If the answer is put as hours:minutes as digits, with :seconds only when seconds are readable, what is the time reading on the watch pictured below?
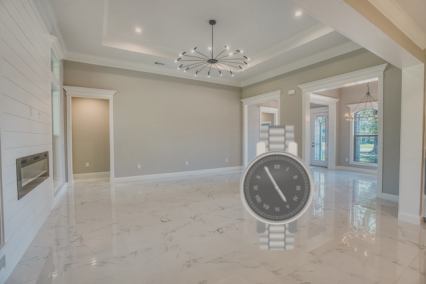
4:55
